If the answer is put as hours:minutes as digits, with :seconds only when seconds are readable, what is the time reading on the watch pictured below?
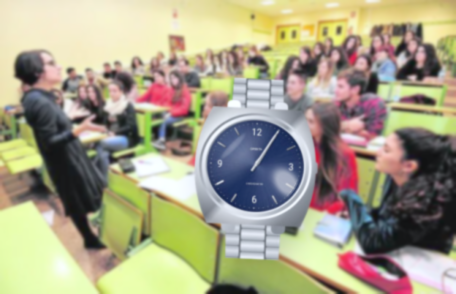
1:05
